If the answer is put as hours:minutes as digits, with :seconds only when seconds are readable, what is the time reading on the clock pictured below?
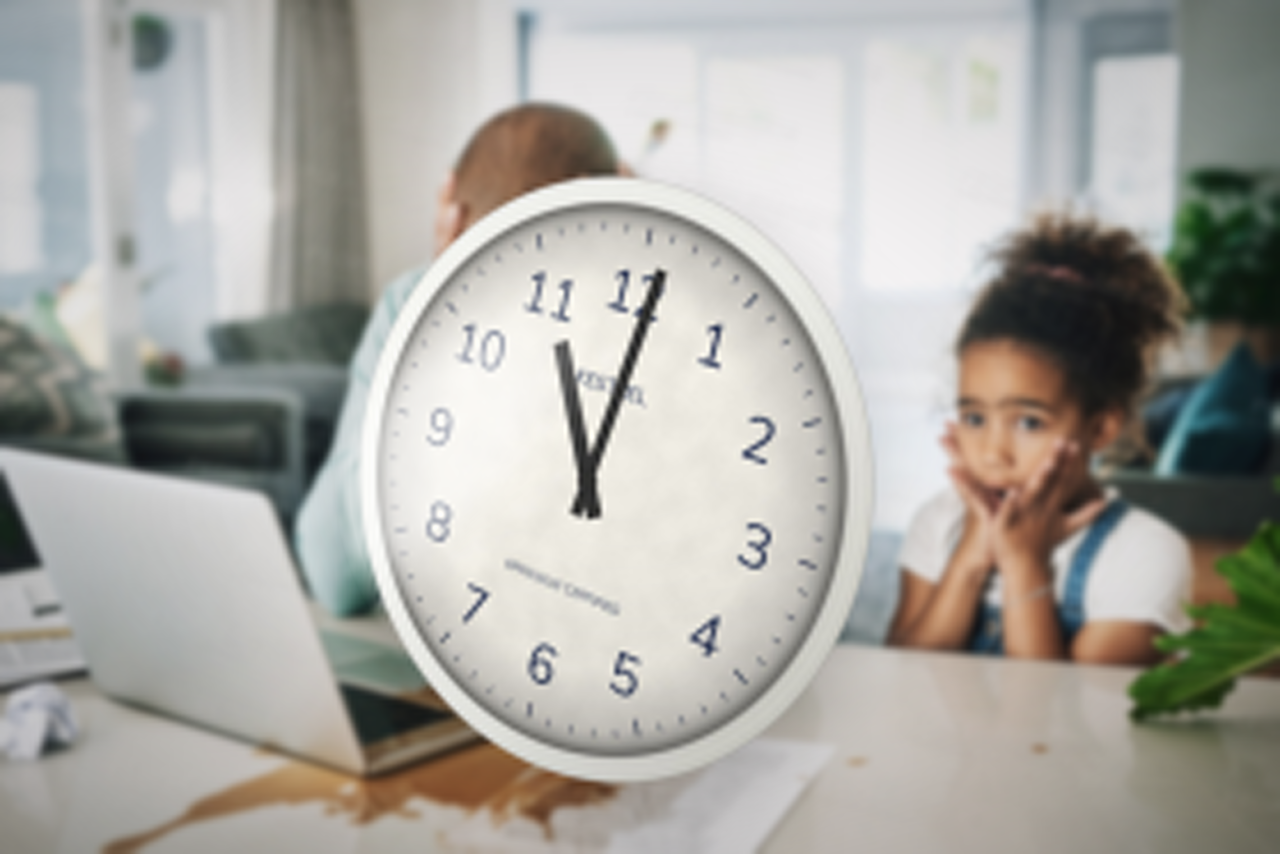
11:01
